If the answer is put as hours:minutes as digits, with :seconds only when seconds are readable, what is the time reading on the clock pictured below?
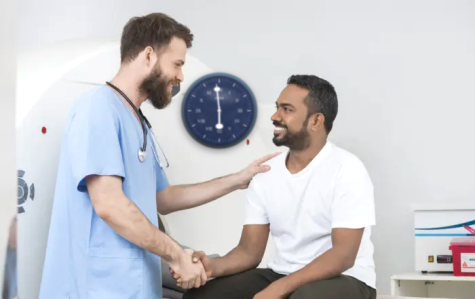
5:59
